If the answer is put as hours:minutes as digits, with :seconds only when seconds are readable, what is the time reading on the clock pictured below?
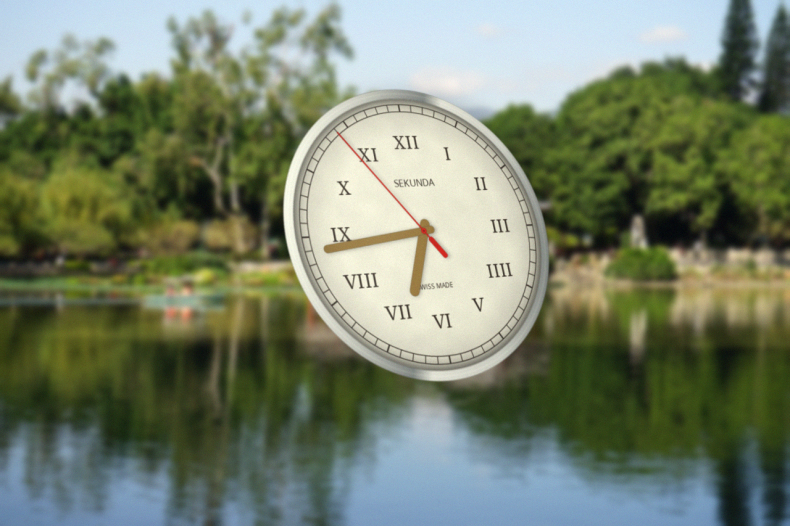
6:43:54
